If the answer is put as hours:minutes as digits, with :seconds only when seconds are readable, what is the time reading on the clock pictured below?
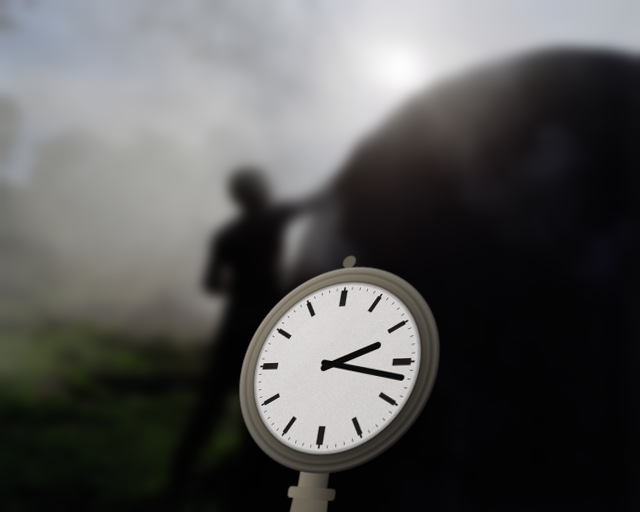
2:17
